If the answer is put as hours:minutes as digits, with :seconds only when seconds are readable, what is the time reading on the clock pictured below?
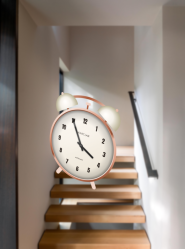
3:55
